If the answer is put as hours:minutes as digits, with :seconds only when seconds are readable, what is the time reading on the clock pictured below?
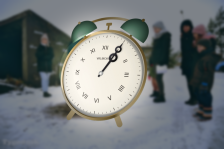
1:05
